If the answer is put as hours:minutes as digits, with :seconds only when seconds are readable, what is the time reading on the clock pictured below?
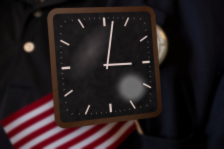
3:02
